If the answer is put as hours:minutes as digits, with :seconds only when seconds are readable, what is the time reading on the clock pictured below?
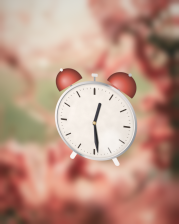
12:29
